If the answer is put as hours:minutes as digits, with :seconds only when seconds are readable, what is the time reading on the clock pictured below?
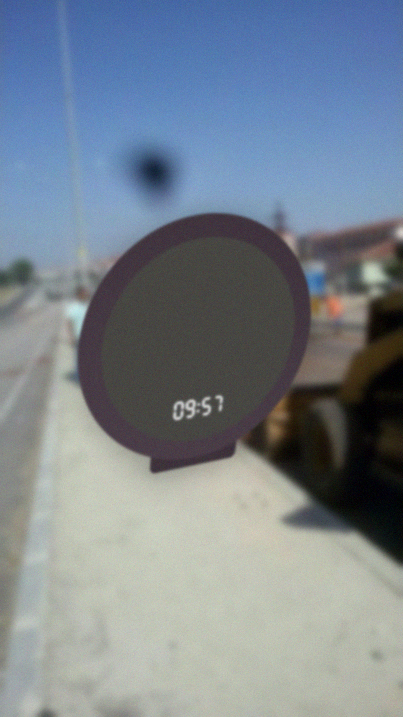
9:57
